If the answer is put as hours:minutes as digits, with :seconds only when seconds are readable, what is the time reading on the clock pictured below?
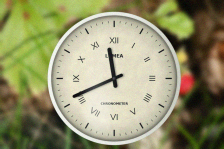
11:41
